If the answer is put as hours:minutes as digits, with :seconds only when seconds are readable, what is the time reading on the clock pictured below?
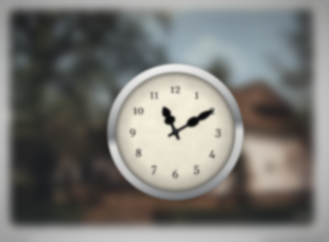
11:10
